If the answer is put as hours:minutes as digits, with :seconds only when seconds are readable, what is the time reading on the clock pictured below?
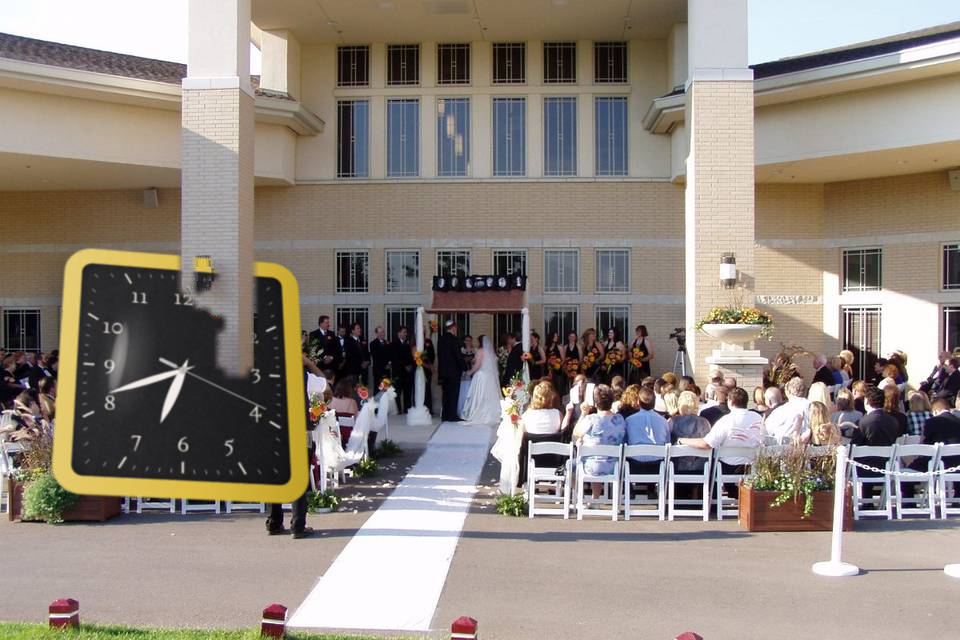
6:41:19
